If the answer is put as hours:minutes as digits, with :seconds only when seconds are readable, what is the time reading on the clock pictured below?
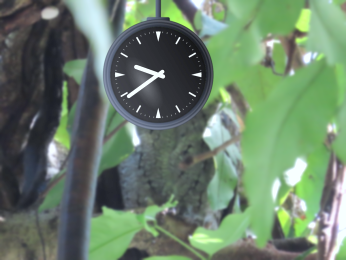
9:39
